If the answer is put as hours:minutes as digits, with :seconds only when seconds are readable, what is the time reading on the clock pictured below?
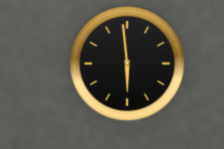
5:59
